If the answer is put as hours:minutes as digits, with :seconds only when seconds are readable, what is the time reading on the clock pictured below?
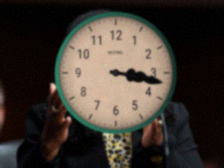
3:17
